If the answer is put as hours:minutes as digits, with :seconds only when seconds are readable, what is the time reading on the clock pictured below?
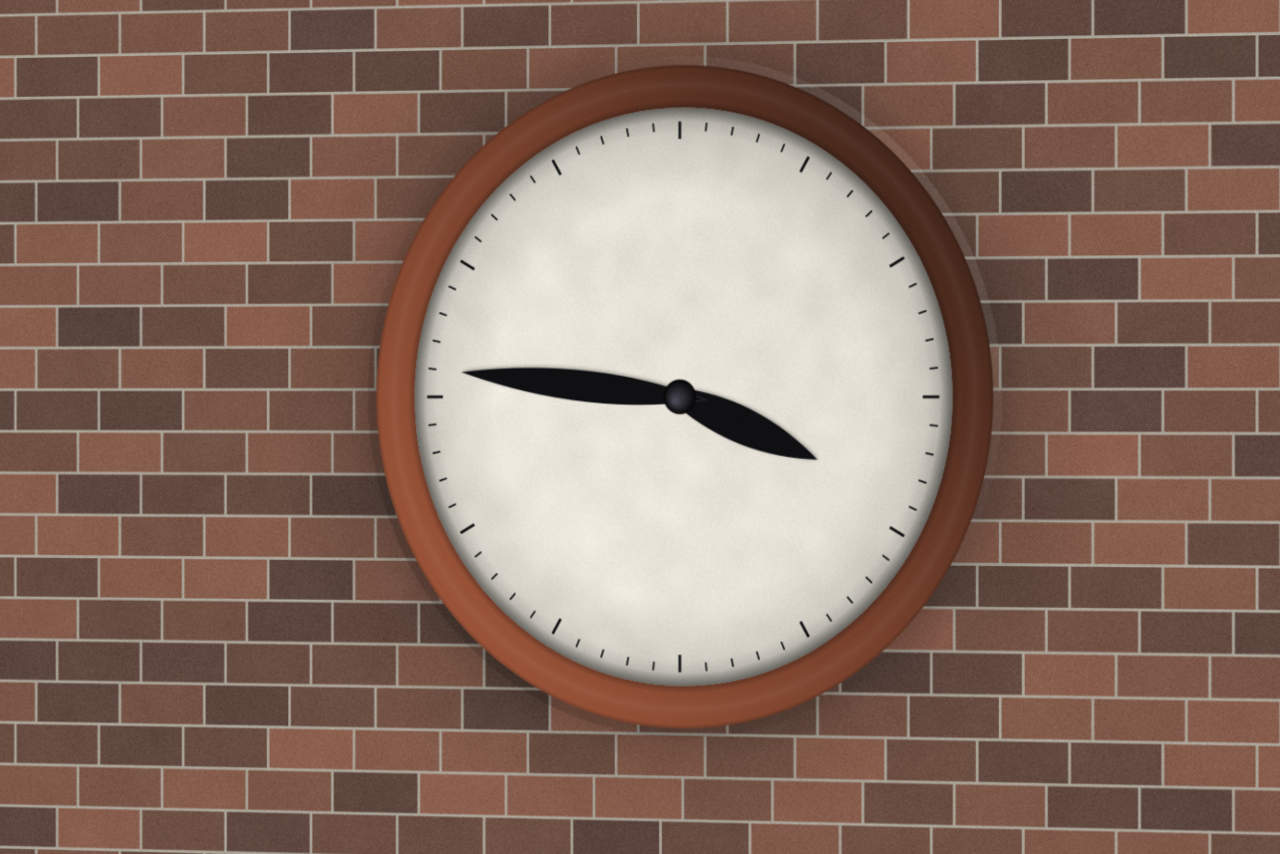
3:46
